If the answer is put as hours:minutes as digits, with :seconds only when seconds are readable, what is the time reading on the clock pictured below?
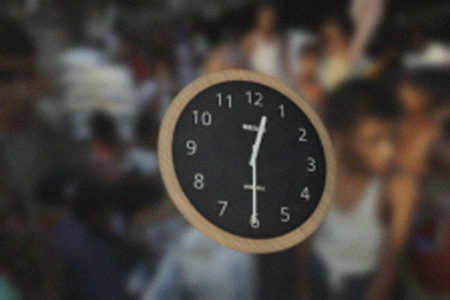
12:30
